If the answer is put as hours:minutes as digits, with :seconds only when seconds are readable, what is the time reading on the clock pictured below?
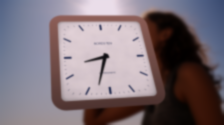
8:33
